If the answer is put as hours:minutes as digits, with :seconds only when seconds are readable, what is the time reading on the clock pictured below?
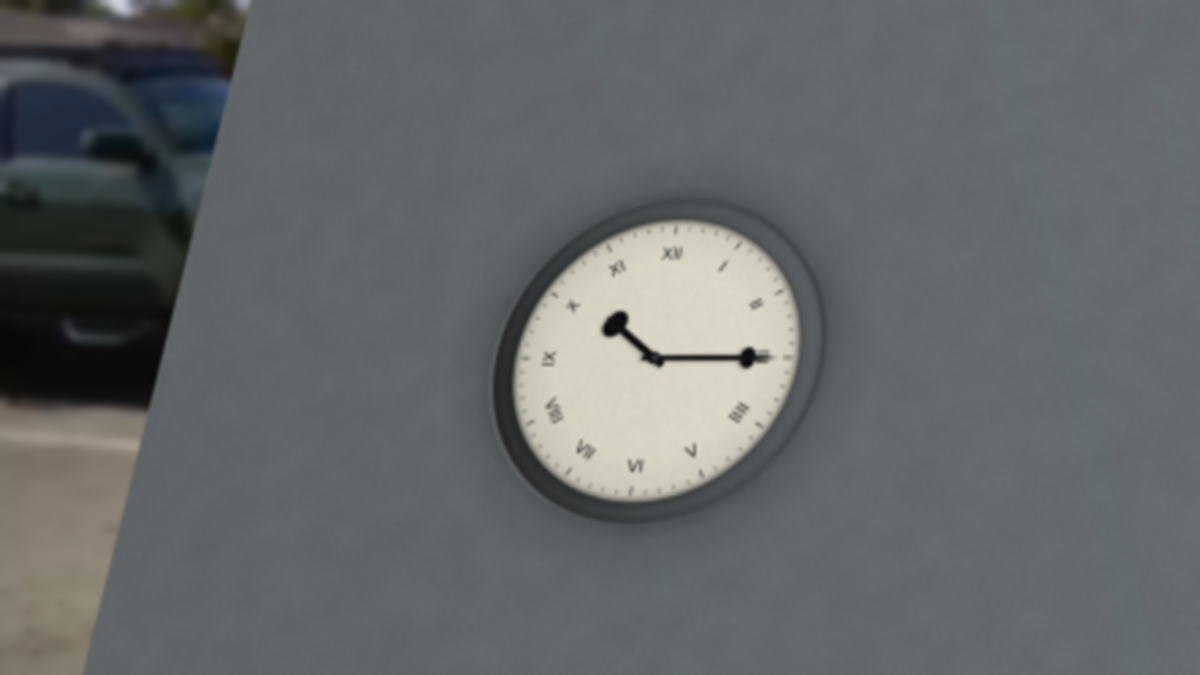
10:15
